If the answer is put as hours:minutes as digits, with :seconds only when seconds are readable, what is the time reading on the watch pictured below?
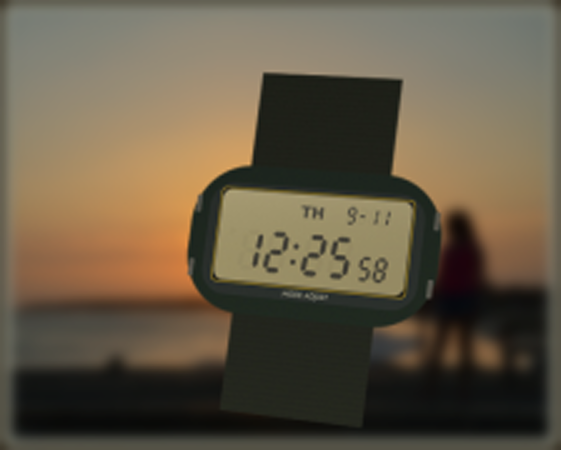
12:25:58
